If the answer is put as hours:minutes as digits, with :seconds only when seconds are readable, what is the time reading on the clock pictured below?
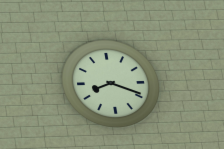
8:19
